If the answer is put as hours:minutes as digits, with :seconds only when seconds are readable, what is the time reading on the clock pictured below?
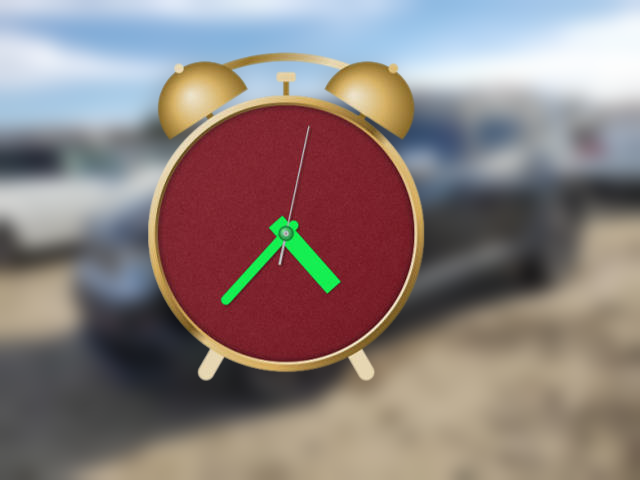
4:37:02
